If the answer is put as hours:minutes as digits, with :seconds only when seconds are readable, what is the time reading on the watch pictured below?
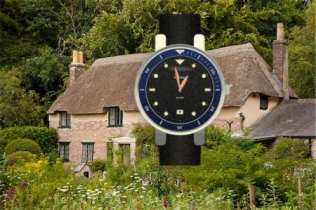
12:58
